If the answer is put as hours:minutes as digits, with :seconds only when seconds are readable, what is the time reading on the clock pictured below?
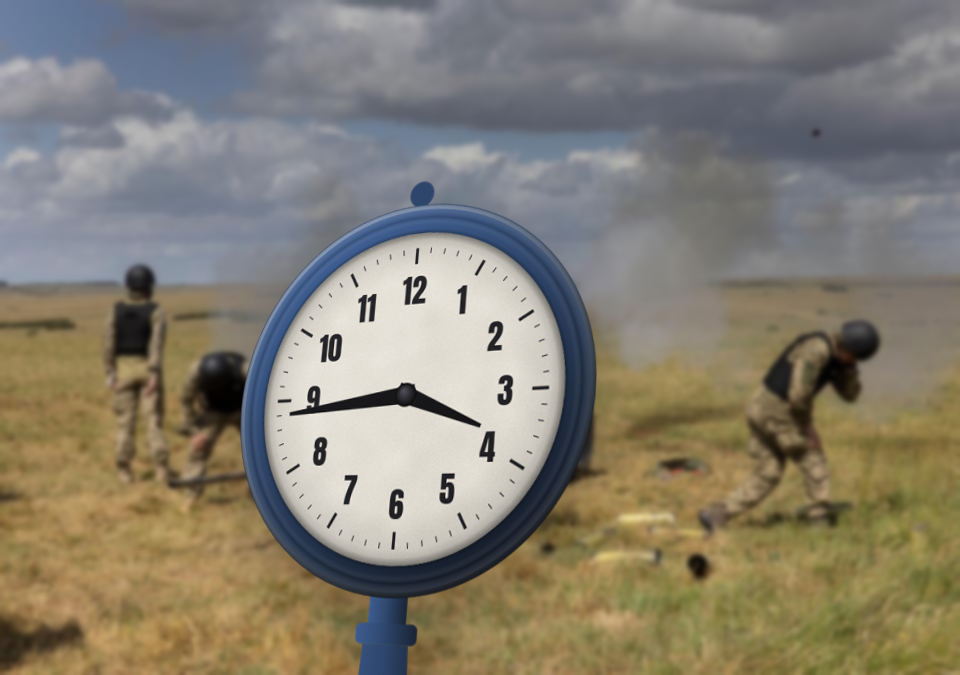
3:44
